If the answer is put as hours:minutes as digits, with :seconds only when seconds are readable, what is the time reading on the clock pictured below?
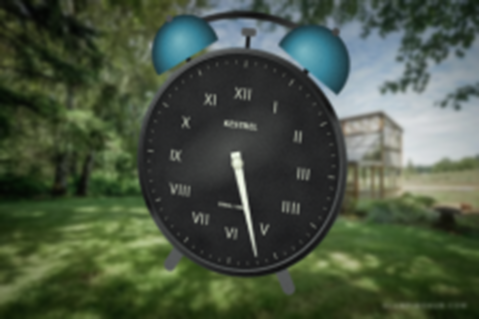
5:27
